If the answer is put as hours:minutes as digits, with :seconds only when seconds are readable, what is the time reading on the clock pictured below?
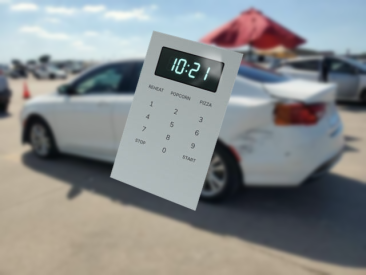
10:21
